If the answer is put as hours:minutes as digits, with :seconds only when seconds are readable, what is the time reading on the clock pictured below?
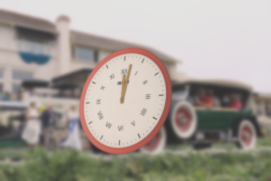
12:02
